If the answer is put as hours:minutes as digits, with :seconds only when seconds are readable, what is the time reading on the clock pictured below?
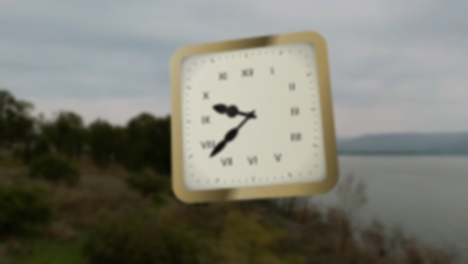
9:38
